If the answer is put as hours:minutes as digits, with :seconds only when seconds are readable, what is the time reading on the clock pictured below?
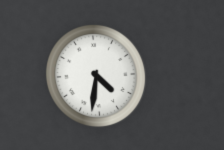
4:32
